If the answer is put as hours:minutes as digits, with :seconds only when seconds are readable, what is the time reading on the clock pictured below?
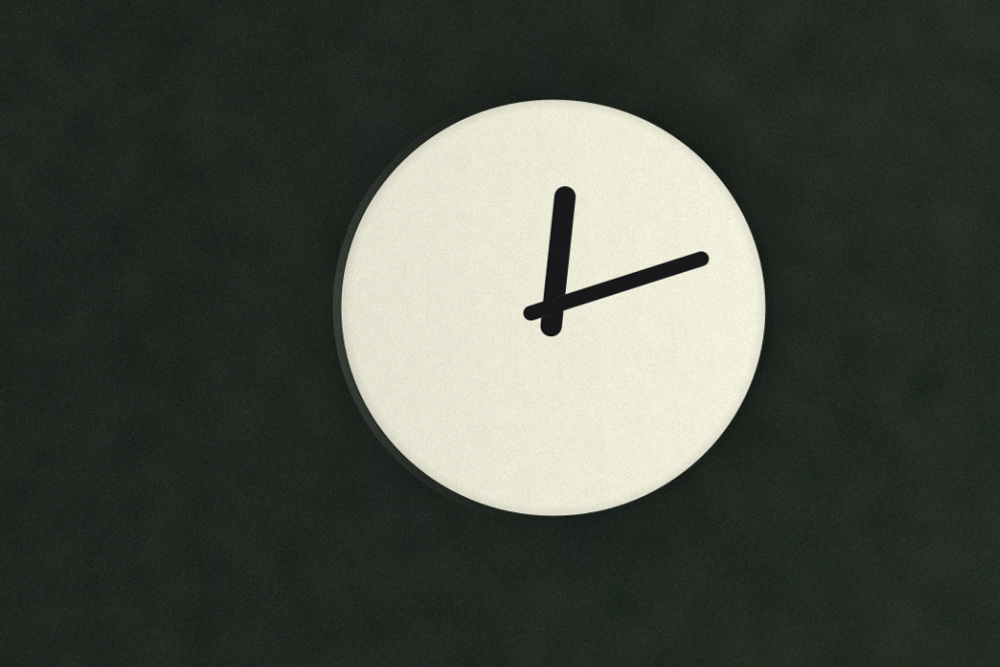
12:12
